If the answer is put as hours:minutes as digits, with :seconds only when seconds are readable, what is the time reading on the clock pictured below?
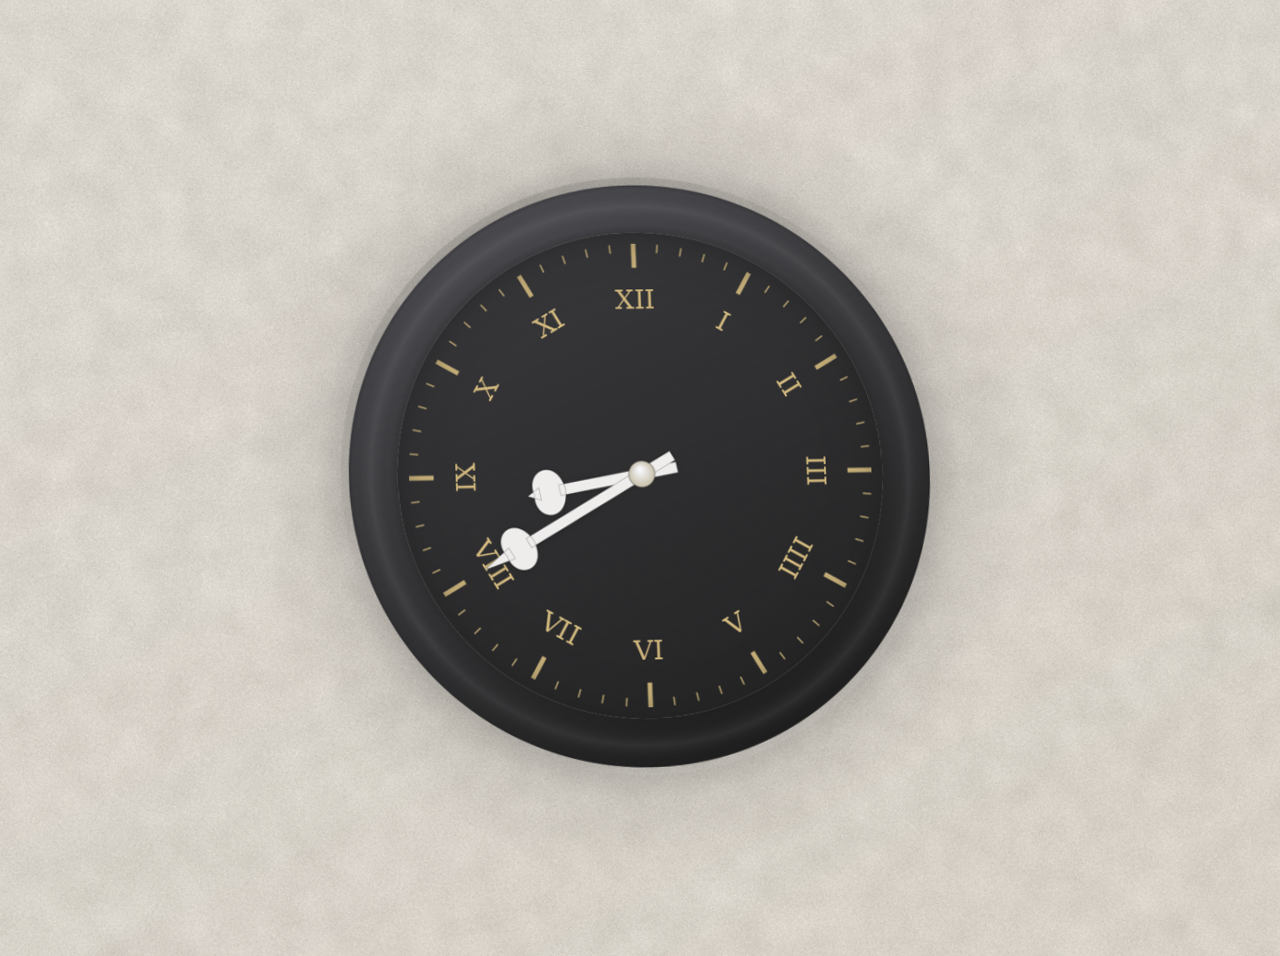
8:40
